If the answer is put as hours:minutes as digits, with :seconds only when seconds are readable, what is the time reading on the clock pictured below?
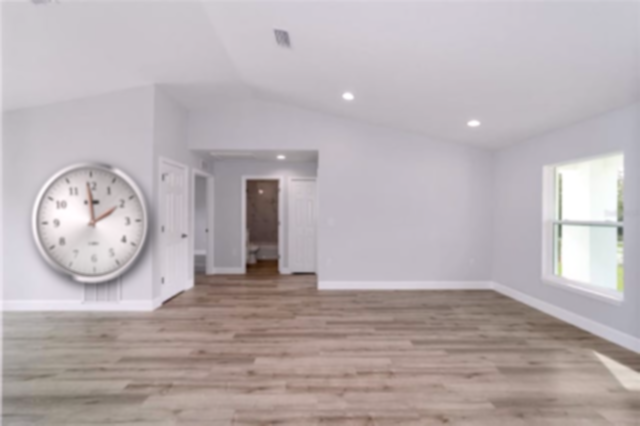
1:59
